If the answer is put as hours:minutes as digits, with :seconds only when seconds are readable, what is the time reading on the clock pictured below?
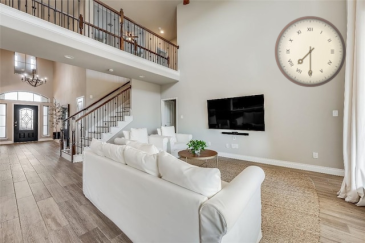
7:30
